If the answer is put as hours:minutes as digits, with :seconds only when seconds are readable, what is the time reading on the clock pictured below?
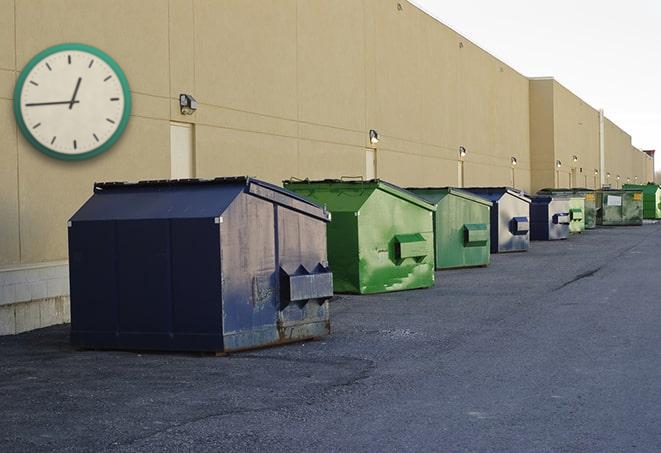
12:45
